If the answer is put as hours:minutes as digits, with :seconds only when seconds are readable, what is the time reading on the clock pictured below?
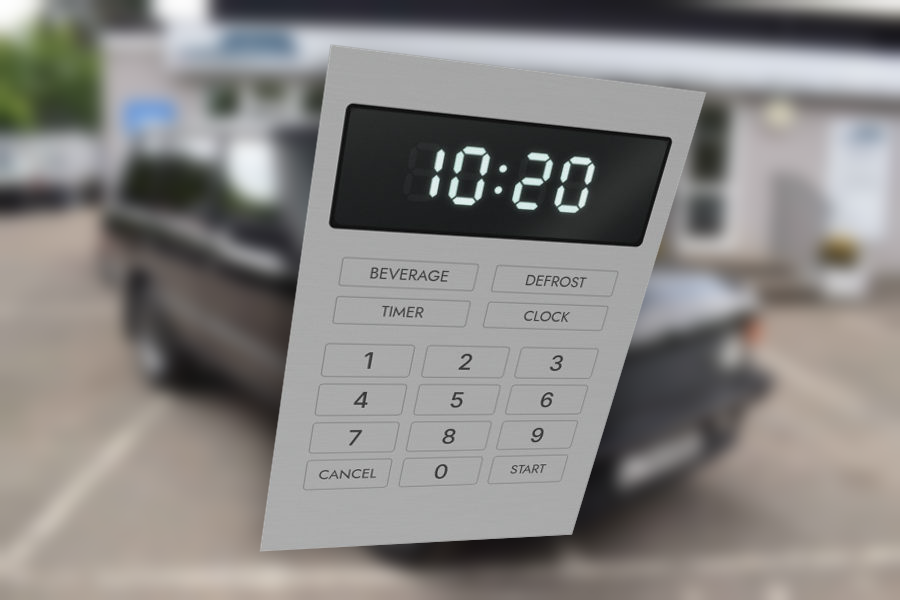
10:20
